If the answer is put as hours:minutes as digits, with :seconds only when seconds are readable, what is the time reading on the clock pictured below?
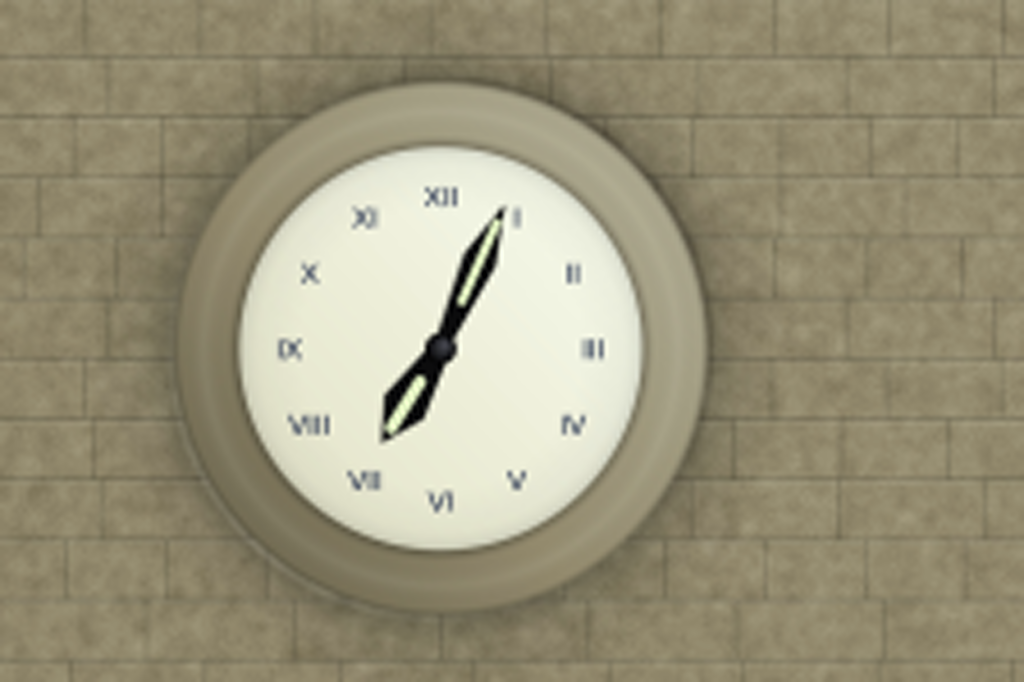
7:04
